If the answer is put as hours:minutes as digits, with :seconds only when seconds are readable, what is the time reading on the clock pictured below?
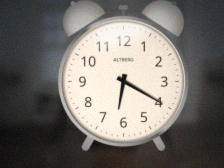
6:20
